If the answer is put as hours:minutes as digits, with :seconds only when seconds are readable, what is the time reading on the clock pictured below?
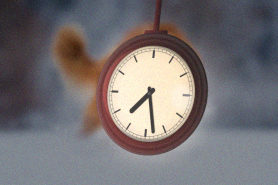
7:28
